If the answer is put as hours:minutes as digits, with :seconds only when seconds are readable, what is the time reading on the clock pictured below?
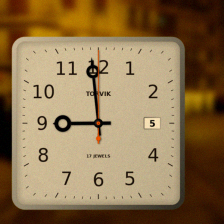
8:59:00
